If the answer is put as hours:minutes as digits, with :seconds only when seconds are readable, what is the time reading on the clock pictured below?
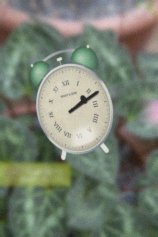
2:12
